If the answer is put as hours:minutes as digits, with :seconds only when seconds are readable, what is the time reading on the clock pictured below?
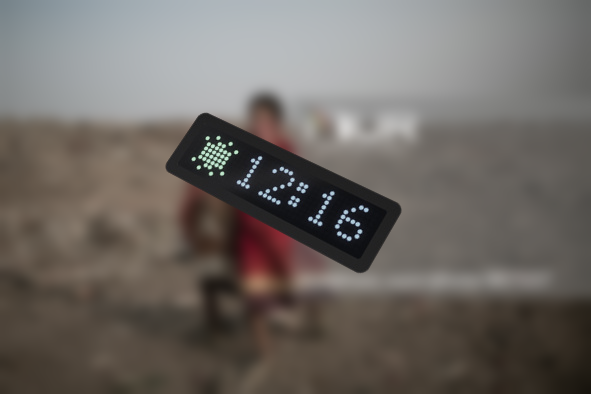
12:16
